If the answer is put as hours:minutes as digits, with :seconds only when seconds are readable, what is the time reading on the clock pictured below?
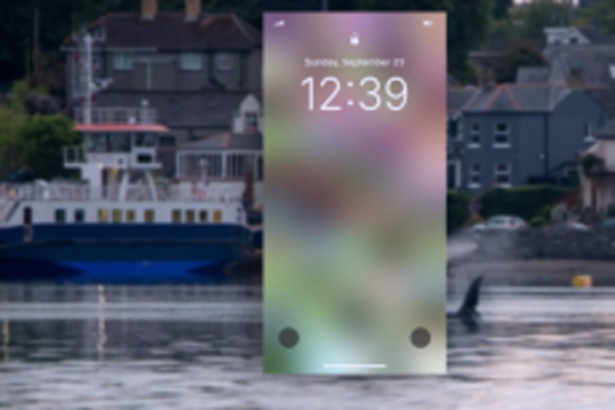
12:39
